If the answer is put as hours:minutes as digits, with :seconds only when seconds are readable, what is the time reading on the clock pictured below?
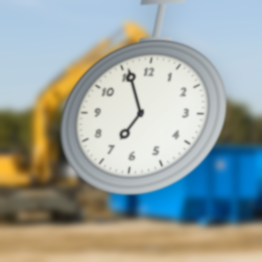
6:56
